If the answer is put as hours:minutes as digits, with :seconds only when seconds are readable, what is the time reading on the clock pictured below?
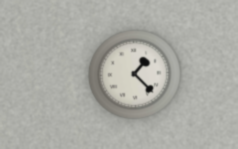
1:23
